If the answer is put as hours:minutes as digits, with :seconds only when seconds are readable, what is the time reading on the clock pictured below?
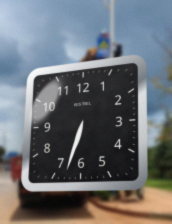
6:33
